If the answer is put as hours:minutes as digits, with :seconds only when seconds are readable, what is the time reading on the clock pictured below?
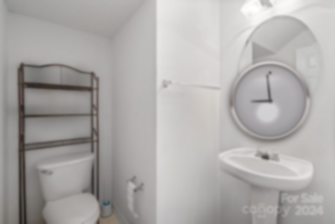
8:59
